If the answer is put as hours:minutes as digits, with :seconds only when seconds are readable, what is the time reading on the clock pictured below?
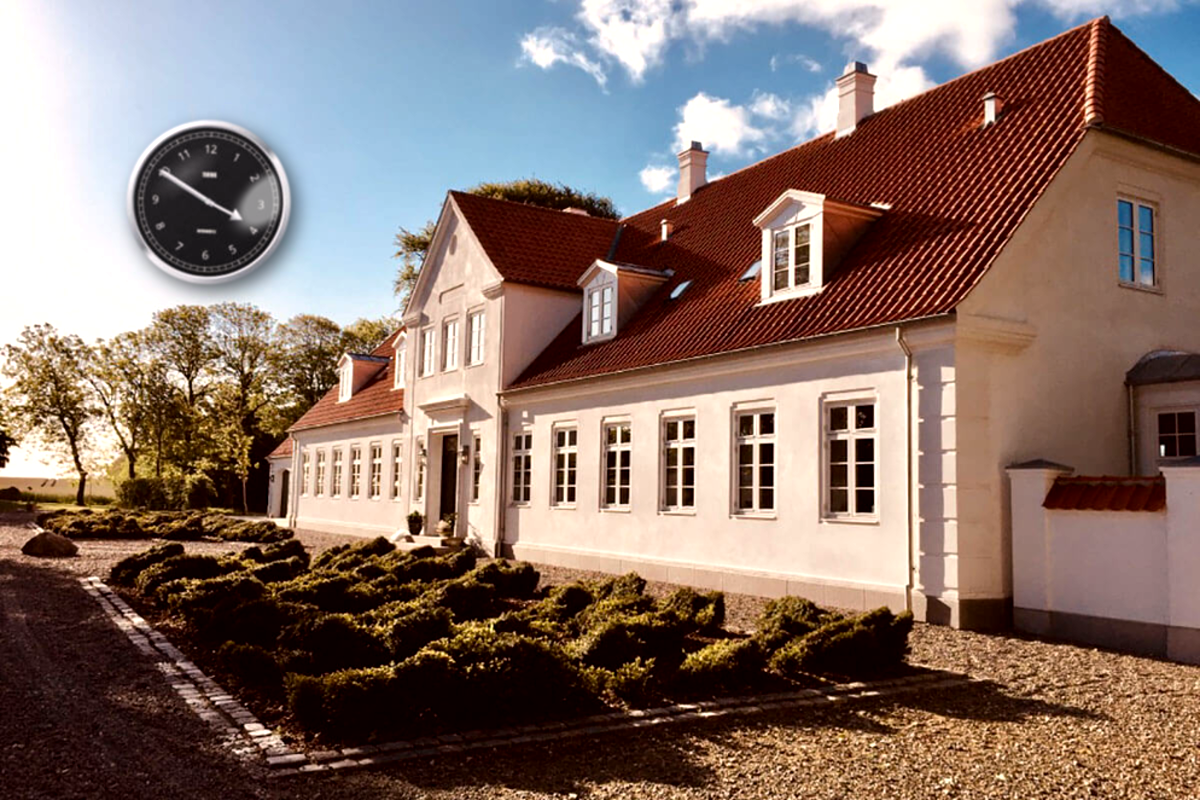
3:50
